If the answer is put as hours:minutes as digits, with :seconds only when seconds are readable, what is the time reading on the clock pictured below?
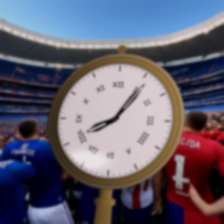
8:06
